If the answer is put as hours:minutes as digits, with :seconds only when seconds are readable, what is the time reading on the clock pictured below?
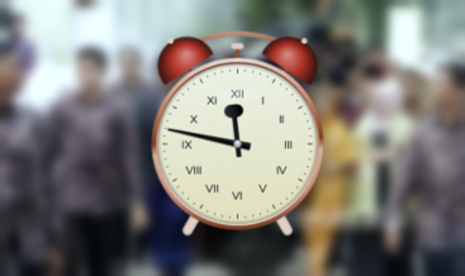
11:47
